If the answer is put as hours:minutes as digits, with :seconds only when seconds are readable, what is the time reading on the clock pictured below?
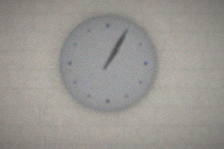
1:05
